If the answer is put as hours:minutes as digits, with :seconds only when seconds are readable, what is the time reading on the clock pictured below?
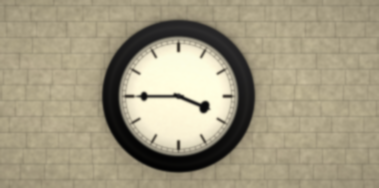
3:45
